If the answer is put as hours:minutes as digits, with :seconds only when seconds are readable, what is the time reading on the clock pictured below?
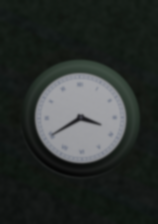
3:40
